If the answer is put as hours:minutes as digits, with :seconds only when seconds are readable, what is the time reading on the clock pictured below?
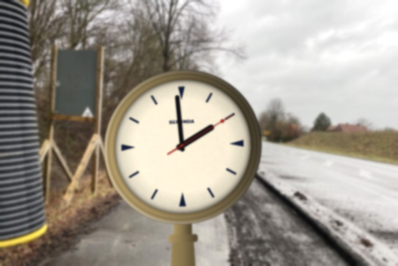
1:59:10
